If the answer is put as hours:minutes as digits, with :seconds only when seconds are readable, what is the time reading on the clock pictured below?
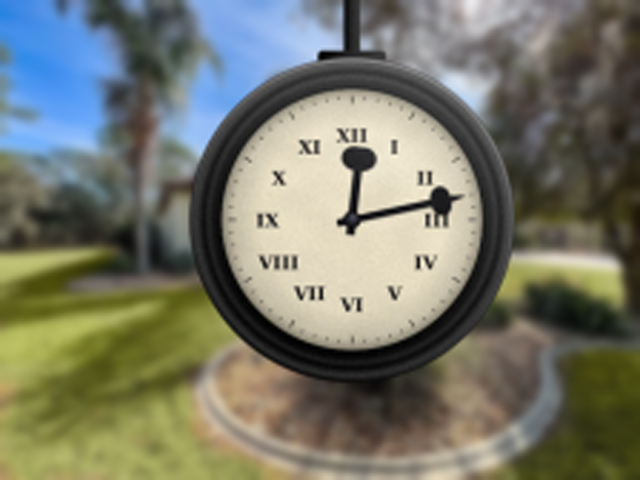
12:13
